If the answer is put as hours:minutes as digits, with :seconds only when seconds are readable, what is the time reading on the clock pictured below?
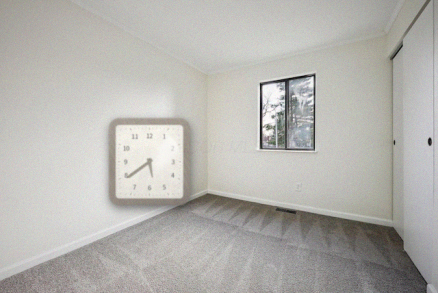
5:39
